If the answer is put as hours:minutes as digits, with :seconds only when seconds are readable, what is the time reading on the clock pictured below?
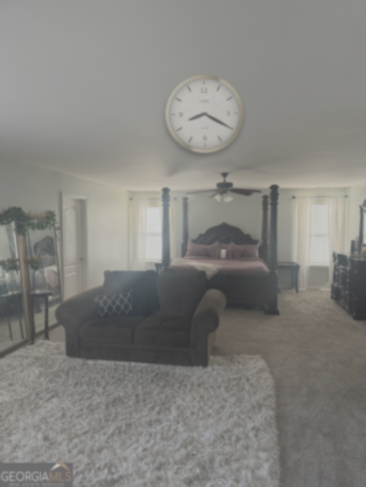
8:20
